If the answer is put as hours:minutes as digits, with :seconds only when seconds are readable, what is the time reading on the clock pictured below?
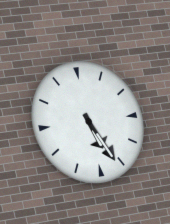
5:26
